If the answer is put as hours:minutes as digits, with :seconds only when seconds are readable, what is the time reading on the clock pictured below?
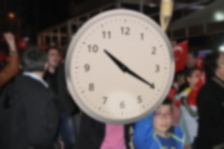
10:20
